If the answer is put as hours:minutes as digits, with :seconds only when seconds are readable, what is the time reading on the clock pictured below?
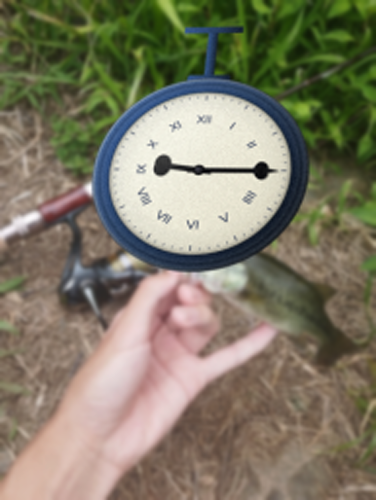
9:15
